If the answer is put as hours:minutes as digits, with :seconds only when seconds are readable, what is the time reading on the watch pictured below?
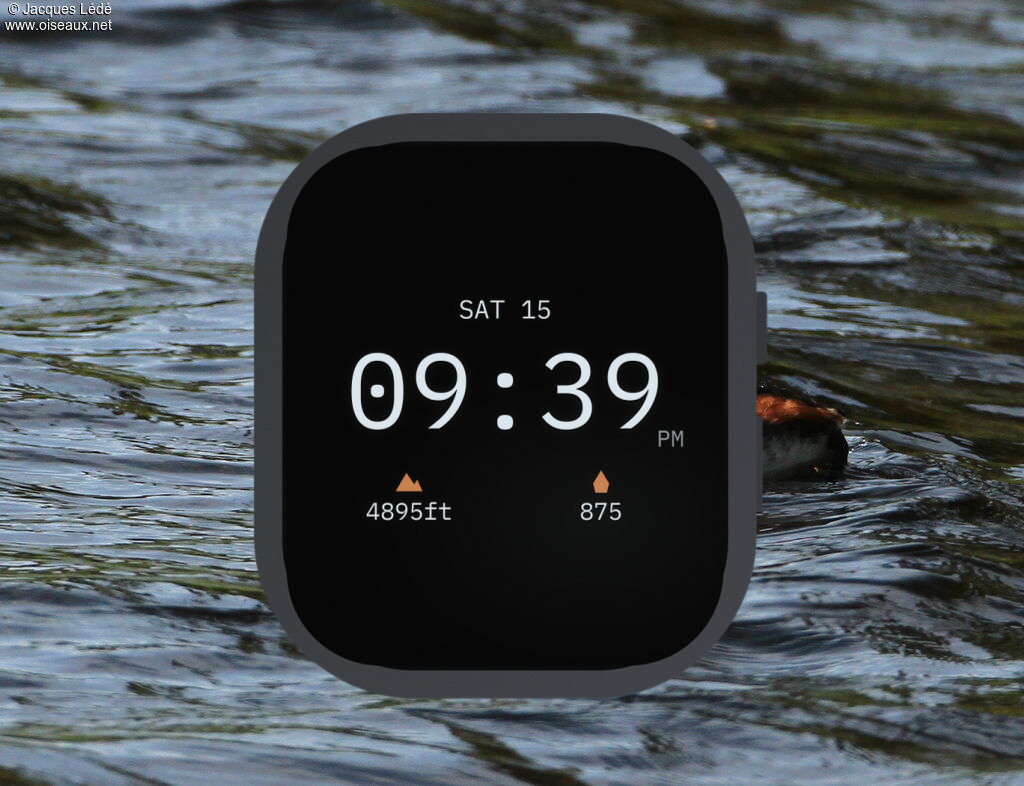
9:39
